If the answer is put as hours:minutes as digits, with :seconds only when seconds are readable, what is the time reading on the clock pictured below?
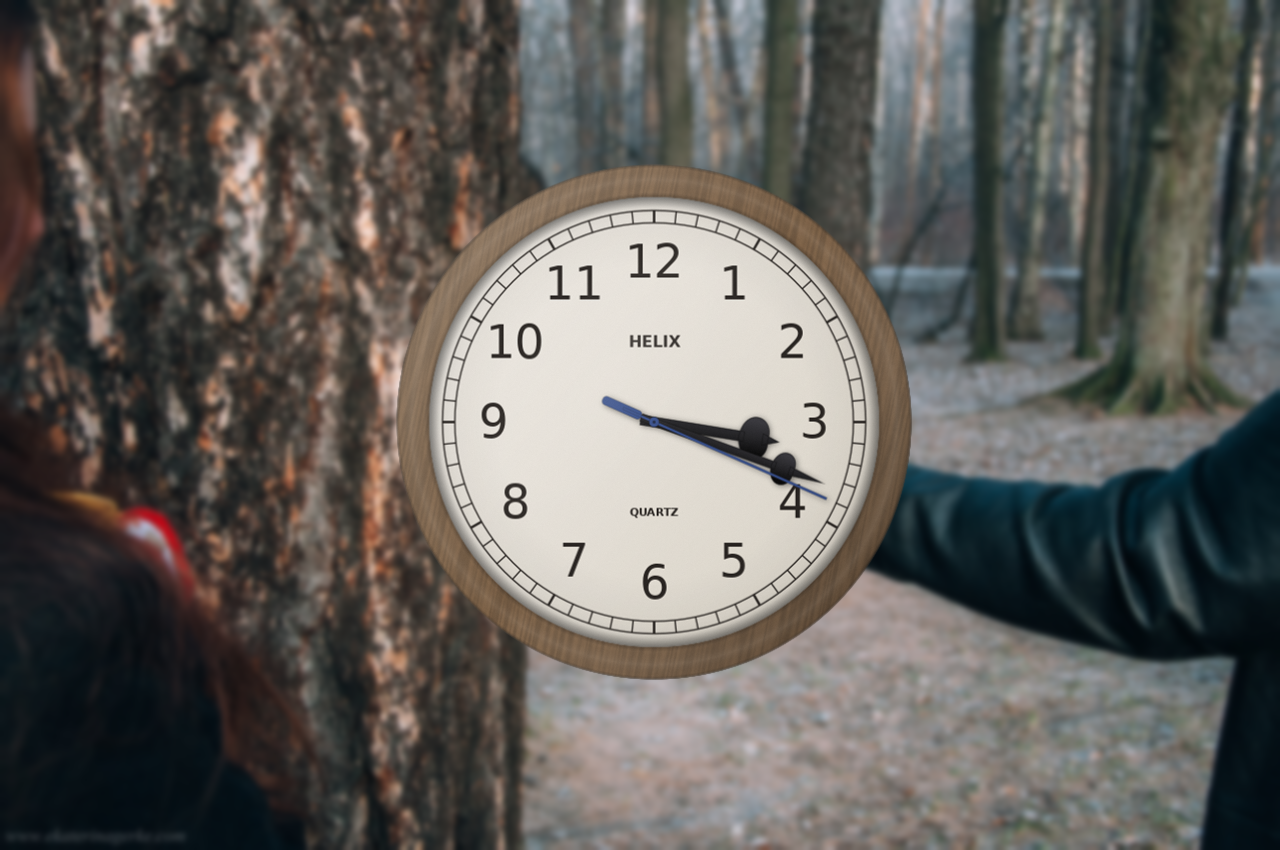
3:18:19
